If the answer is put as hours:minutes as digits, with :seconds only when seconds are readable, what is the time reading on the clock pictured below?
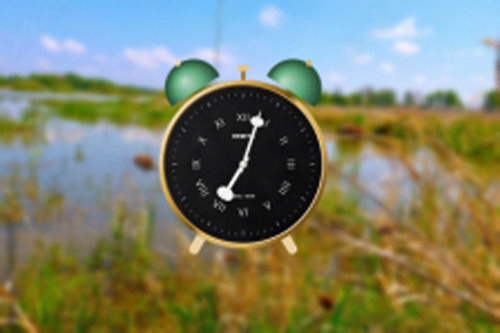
7:03
